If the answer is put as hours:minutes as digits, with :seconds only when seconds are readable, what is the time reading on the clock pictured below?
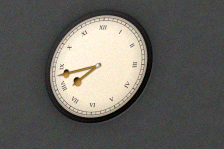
7:43
